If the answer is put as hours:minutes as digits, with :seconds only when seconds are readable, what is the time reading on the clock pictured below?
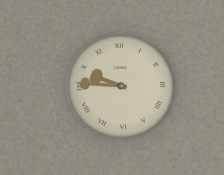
9:46
